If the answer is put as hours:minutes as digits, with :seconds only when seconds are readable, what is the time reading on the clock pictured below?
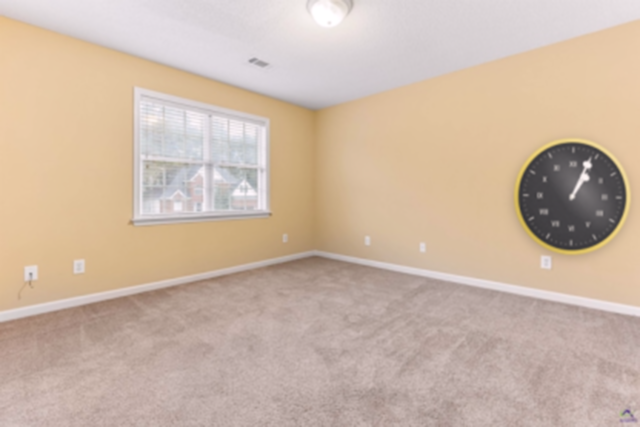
1:04
